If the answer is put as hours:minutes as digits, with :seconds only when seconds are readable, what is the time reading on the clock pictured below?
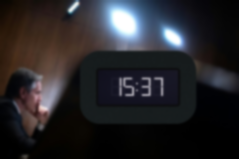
15:37
